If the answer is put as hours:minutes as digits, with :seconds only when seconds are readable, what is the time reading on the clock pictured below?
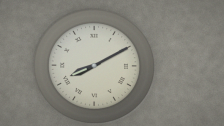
8:10
